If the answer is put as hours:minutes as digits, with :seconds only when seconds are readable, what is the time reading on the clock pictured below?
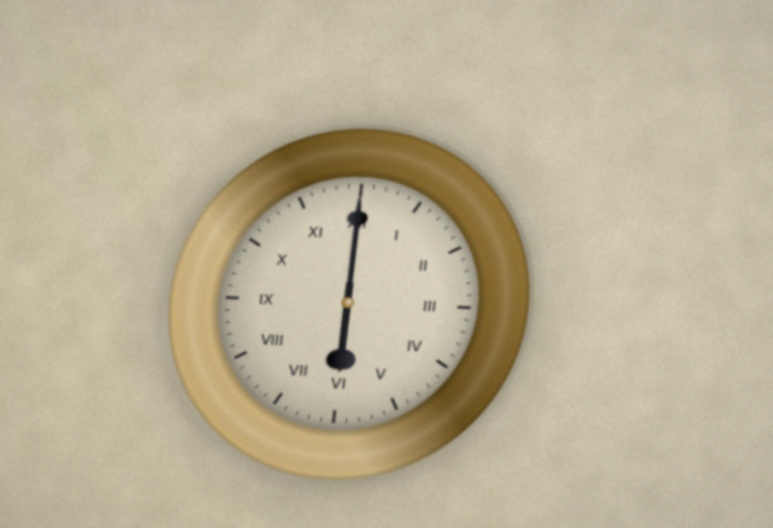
6:00
